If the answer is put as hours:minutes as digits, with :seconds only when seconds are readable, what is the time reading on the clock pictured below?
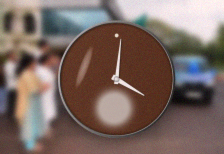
4:01
